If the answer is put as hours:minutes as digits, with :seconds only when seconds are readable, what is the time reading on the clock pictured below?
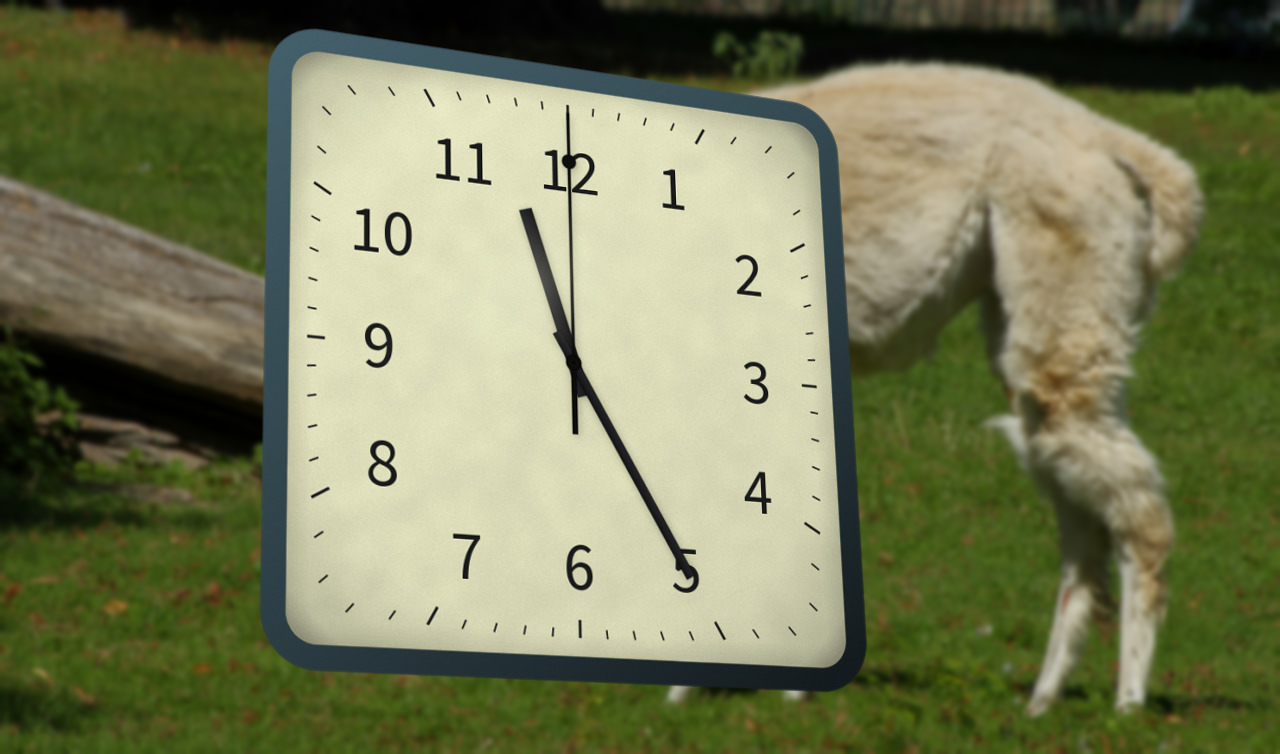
11:25:00
